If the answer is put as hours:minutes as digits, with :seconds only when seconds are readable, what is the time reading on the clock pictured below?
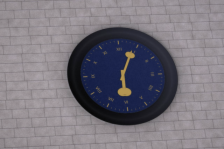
6:04
